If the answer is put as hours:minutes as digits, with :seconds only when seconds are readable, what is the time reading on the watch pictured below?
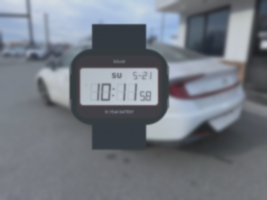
10:11
